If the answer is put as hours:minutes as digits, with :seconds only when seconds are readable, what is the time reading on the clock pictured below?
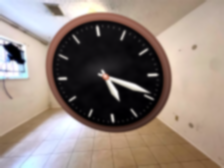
5:19
